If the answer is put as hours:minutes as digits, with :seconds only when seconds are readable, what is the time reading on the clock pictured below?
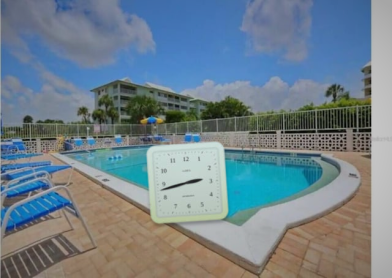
2:43
